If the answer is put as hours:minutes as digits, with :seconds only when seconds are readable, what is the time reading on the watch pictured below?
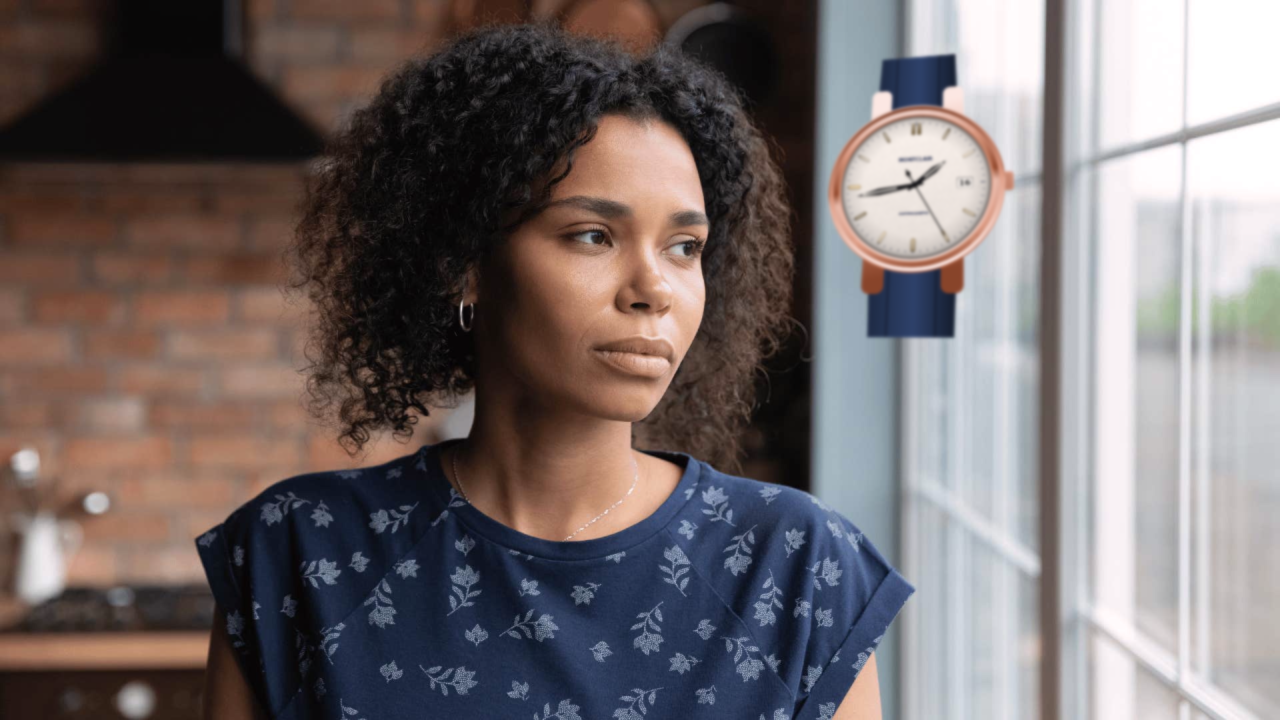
1:43:25
